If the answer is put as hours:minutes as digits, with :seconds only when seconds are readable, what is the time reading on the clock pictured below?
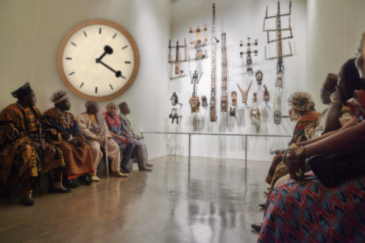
1:20
